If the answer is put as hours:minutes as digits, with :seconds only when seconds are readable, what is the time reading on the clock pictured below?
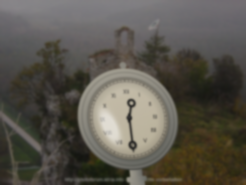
12:30
